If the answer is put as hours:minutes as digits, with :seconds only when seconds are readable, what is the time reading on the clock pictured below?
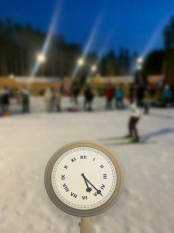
5:23
